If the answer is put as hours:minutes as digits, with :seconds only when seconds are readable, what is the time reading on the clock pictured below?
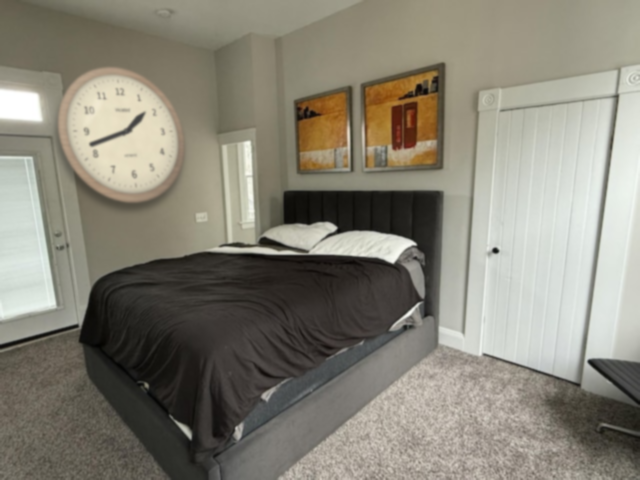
1:42
